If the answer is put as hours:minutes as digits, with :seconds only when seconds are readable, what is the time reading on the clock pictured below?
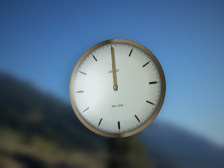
12:00
